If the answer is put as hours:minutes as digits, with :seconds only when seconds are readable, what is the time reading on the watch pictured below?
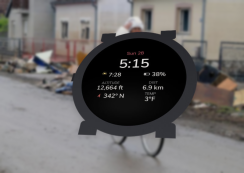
5:15
